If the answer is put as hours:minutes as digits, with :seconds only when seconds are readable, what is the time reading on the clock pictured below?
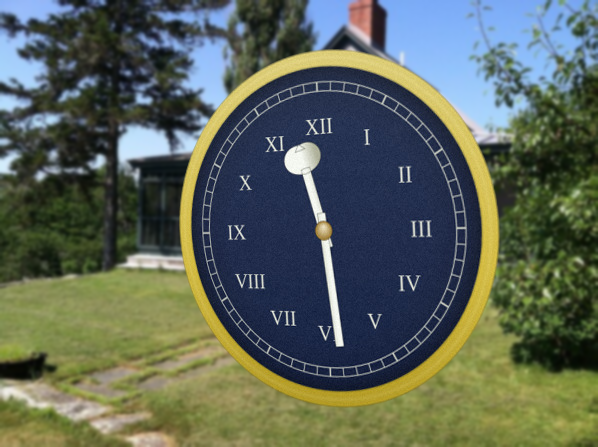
11:29
